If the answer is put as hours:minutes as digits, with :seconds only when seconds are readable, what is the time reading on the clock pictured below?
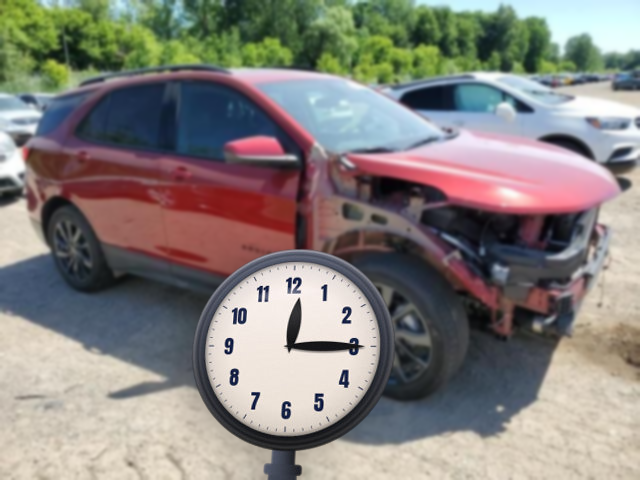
12:15
